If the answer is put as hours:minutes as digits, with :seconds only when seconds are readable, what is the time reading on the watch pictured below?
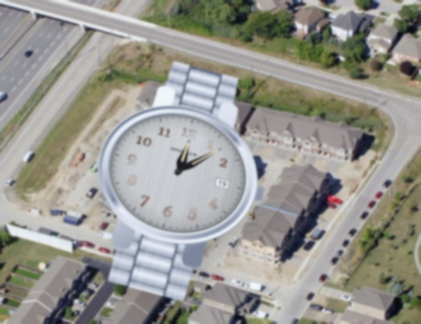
12:07
